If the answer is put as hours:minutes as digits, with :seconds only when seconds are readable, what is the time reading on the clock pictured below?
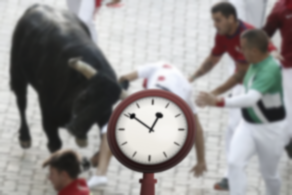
12:51
